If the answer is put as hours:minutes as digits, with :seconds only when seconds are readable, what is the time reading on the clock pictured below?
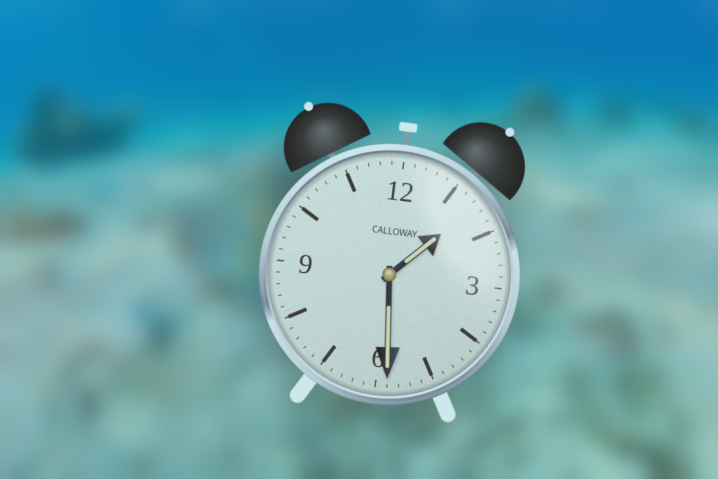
1:29
